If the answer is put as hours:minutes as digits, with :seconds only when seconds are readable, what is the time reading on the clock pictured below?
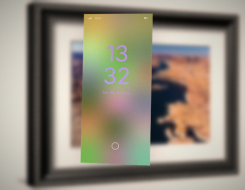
13:32
